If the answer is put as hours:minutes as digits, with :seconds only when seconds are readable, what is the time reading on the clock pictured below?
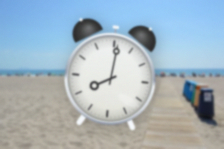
8:01
